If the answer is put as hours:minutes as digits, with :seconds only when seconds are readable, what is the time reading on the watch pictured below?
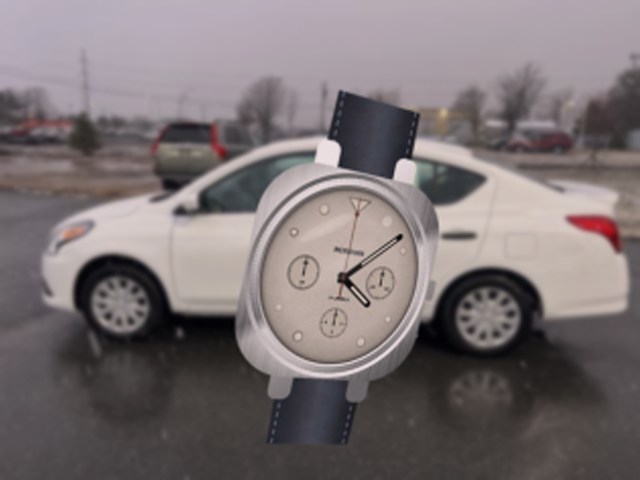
4:08
